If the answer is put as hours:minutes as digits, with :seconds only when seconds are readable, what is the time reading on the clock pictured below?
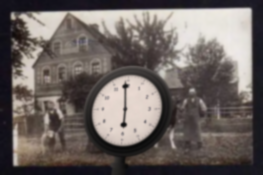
5:59
